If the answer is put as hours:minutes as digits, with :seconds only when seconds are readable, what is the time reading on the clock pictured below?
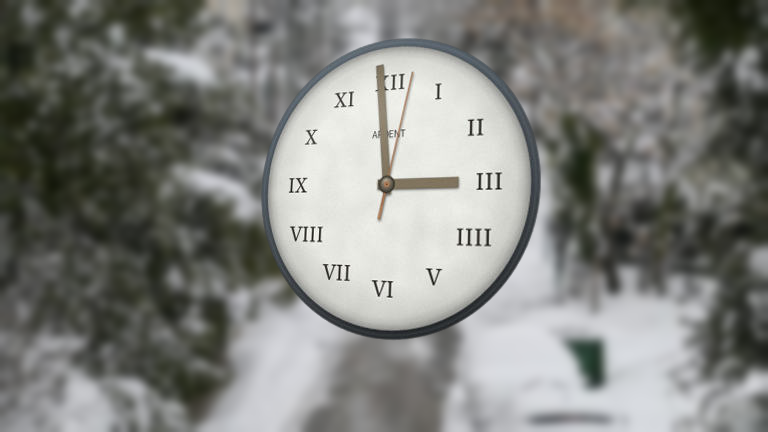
2:59:02
